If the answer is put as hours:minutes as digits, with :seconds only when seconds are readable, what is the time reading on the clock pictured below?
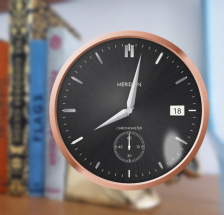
8:02
